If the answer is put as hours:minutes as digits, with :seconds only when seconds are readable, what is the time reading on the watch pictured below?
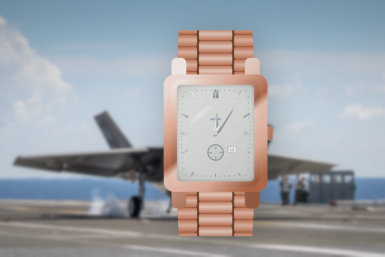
12:06
